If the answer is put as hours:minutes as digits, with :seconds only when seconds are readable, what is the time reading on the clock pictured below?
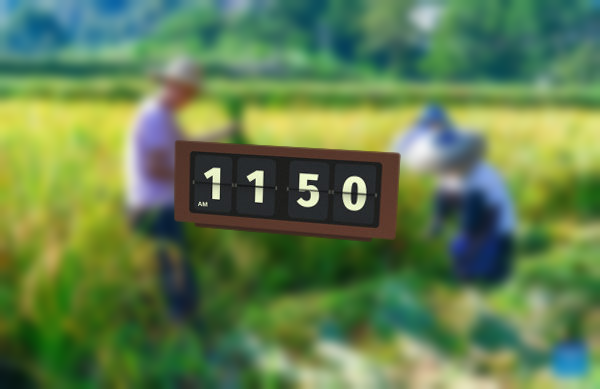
11:50
